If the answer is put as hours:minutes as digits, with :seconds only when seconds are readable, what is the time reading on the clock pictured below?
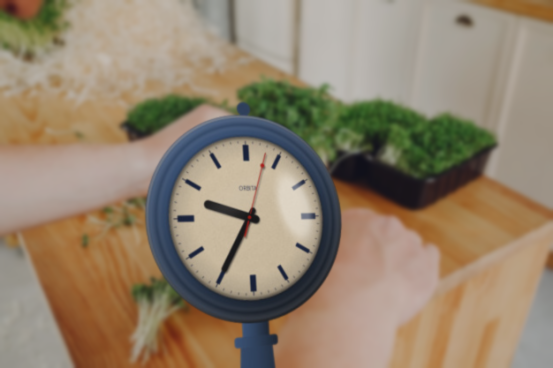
9:35:03
